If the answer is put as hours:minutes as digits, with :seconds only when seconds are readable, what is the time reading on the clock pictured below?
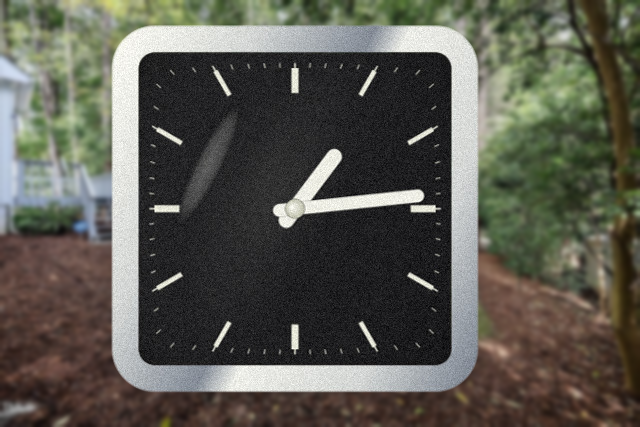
1:14
